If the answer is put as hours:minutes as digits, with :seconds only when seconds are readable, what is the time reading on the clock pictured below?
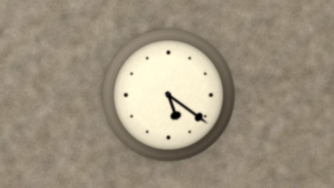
5:21
